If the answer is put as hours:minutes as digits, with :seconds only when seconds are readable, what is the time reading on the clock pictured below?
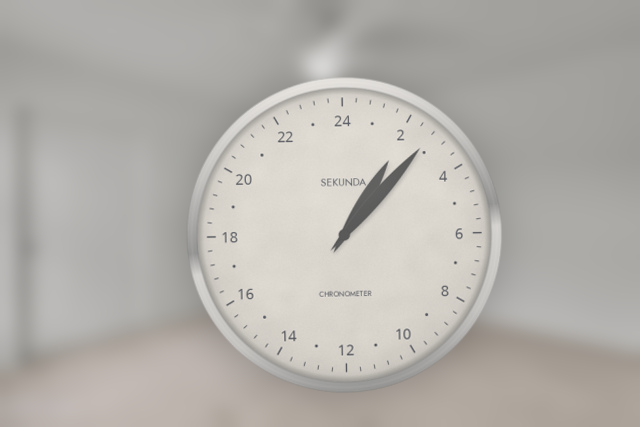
2:07
